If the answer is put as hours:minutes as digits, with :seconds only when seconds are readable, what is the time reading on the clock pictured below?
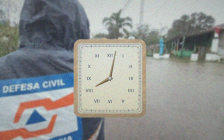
8:02
